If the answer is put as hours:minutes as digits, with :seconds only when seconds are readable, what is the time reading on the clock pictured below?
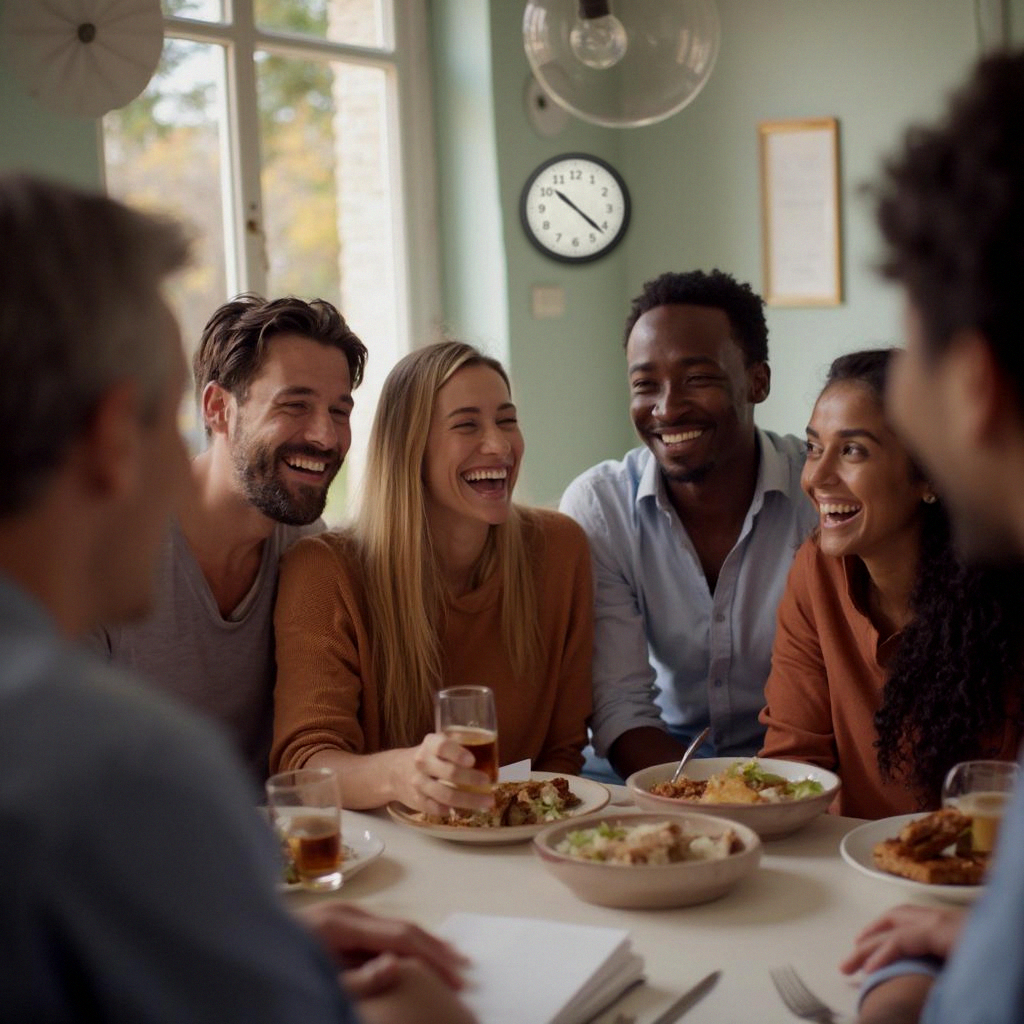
10:22
